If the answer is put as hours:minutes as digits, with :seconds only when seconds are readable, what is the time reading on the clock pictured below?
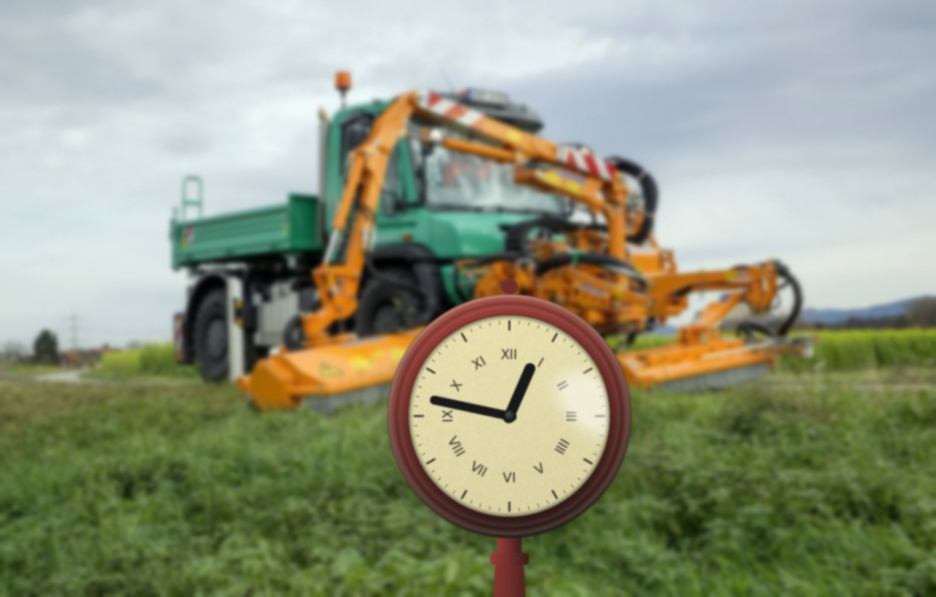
12:47
